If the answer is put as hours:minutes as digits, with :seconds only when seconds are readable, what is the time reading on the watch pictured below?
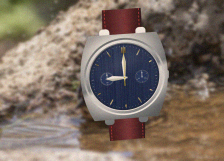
9:00
